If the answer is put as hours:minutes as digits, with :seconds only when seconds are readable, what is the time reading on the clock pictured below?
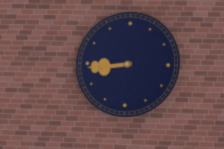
8:44
